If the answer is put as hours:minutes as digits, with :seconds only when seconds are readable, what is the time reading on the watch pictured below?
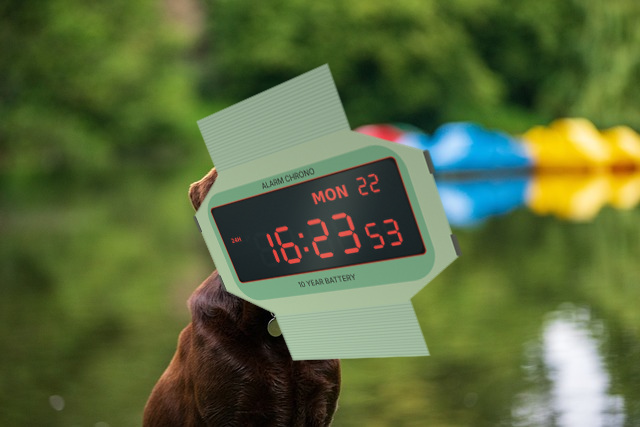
16:23:53
